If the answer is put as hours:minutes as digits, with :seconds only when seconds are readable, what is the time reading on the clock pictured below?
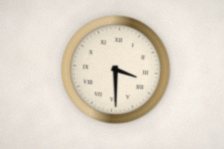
3:29
